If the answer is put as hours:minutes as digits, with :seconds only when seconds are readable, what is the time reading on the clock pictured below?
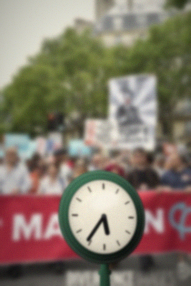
5:36
